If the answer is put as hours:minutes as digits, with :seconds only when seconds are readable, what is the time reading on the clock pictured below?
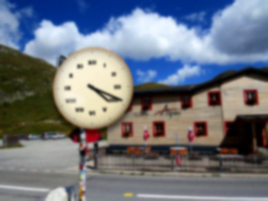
4:19
